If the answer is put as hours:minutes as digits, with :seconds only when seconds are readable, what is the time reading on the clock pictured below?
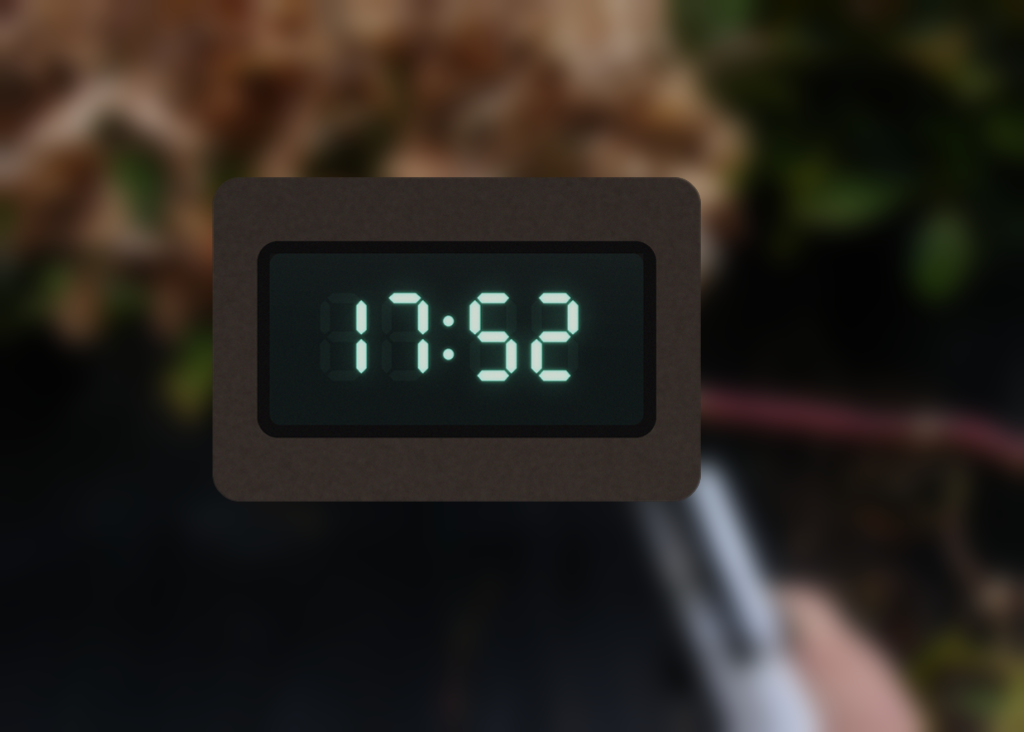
17:52
